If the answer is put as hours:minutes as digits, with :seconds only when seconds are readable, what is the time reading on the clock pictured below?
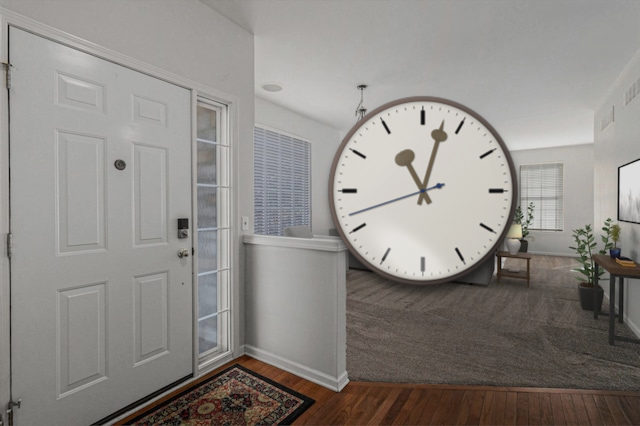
11:02:42
